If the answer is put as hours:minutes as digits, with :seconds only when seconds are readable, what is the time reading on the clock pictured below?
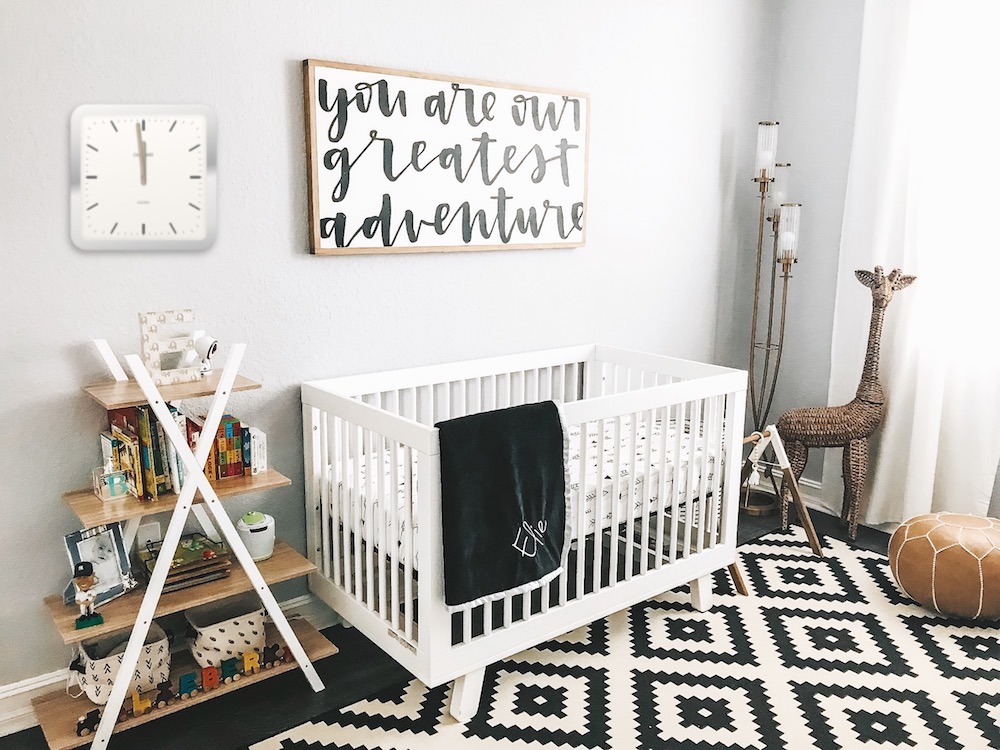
11:59
